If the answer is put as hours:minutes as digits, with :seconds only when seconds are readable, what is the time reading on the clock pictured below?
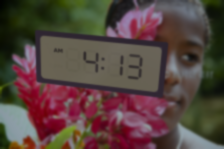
4:13
